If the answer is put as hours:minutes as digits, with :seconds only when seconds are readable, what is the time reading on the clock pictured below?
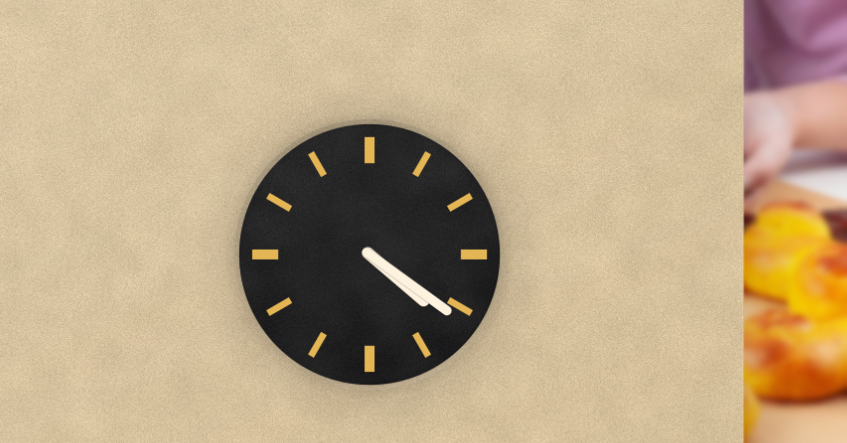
4:21
